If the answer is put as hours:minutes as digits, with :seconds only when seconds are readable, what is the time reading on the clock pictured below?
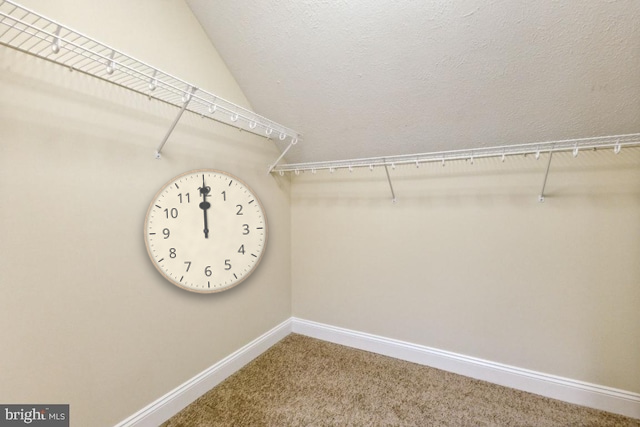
12:00
